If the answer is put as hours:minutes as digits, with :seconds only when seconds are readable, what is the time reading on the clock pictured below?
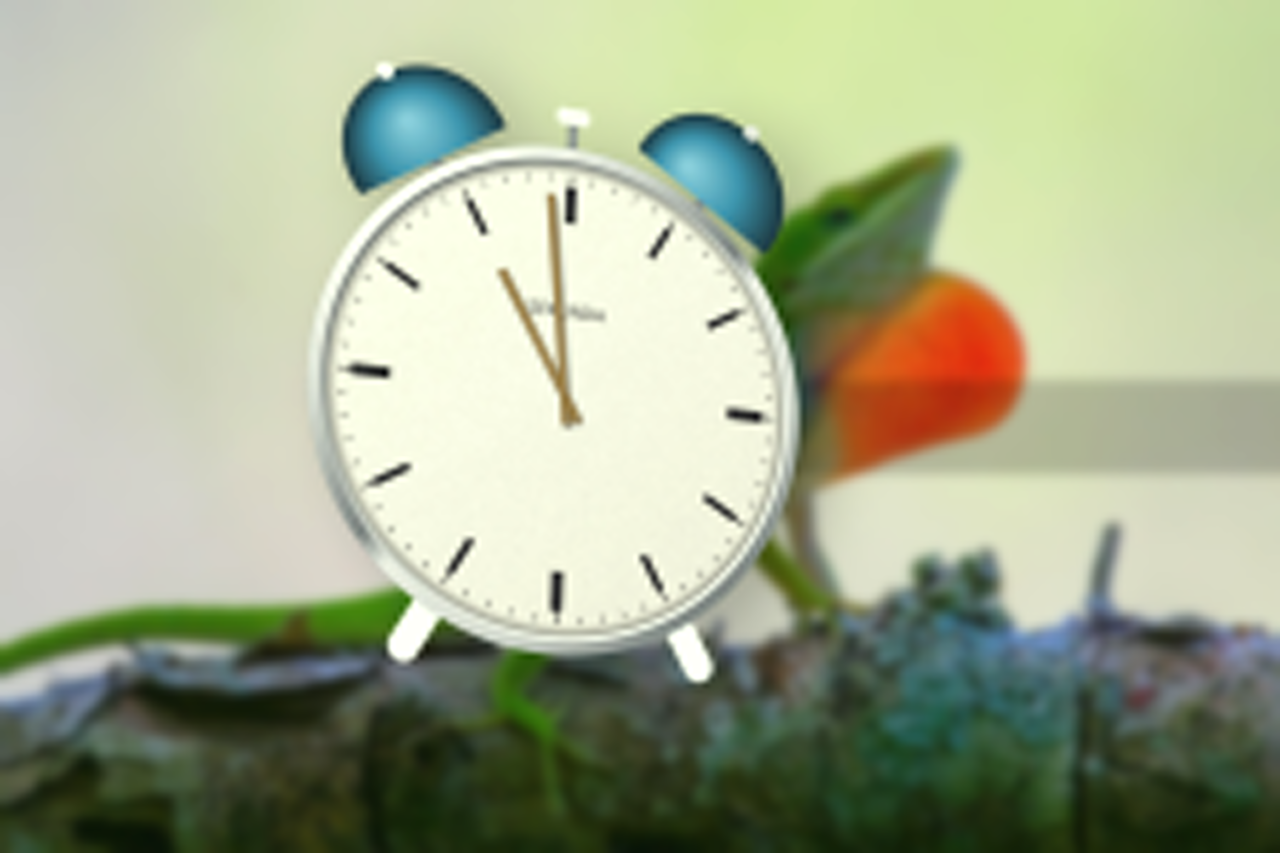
10:59
